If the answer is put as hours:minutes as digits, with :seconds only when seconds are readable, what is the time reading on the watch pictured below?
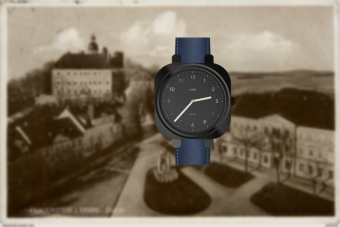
2:37
